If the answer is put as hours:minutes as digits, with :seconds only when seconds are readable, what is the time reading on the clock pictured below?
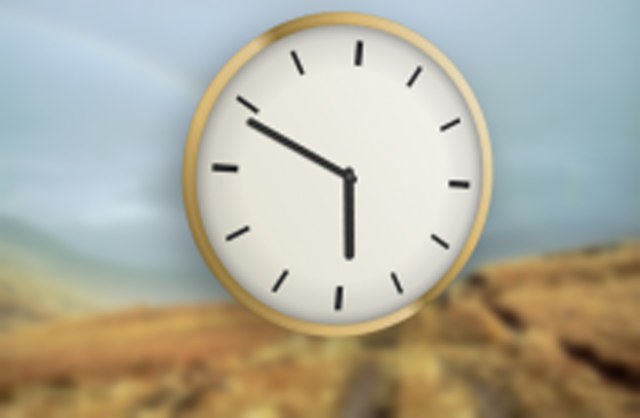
5:49
